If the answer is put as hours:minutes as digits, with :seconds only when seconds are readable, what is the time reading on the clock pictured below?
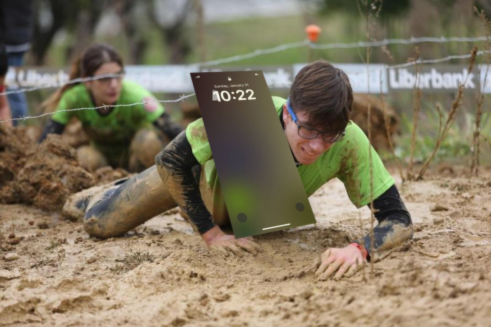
10:22
